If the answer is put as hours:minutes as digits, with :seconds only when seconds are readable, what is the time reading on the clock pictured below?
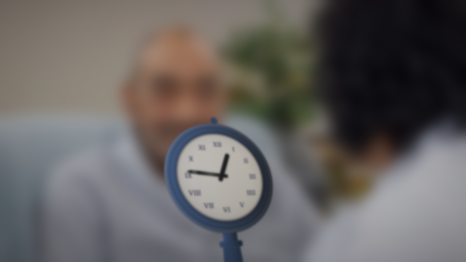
12:46
